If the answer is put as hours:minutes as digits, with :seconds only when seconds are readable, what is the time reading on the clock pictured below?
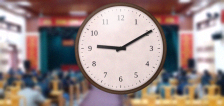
9:10
